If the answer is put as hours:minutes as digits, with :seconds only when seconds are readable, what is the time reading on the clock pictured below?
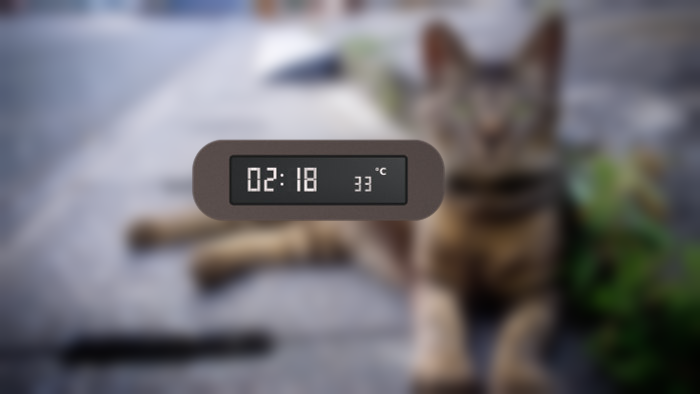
2:18
